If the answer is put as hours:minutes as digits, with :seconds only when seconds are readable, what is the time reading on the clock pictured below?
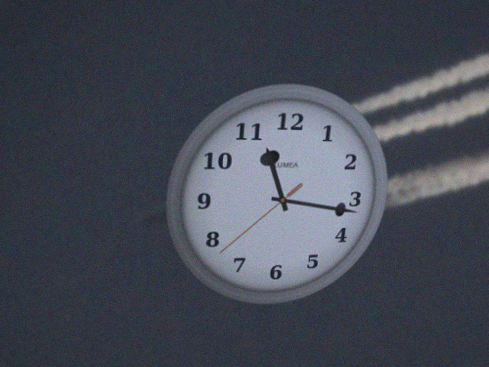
11:16:38
